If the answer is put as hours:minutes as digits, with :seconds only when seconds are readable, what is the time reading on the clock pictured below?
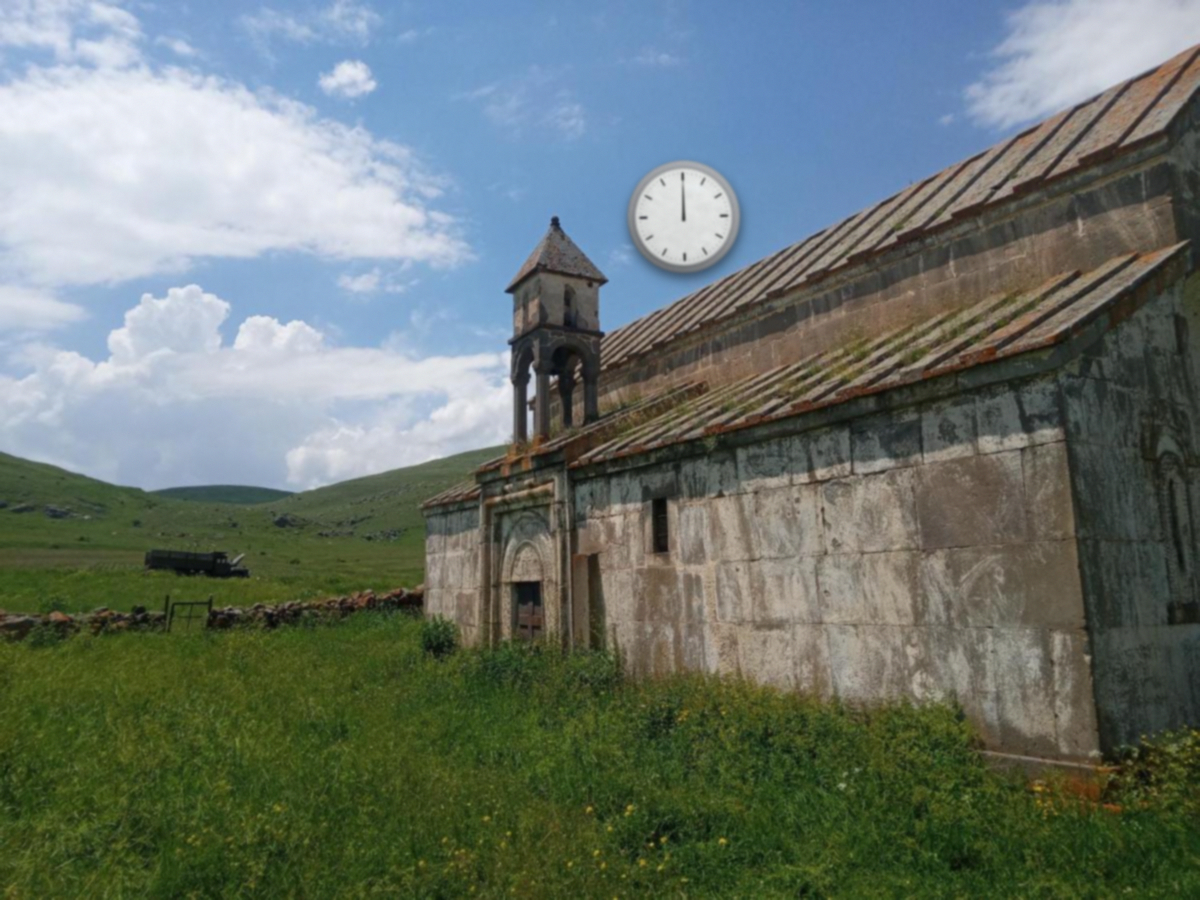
12:00
